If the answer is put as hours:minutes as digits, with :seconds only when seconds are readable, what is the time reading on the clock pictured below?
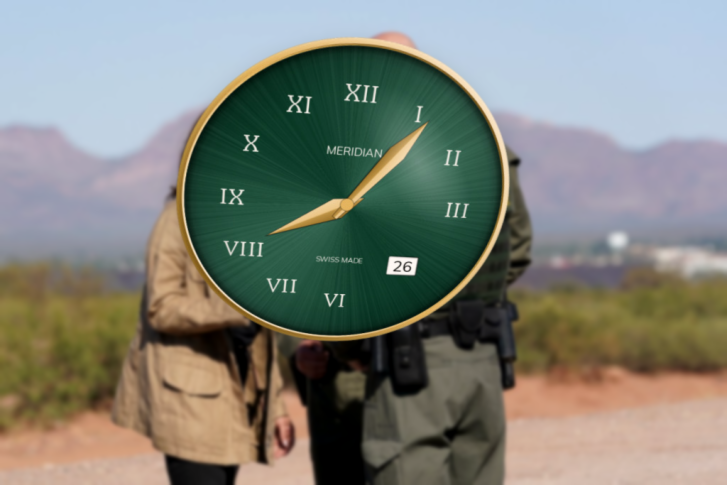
8:06
